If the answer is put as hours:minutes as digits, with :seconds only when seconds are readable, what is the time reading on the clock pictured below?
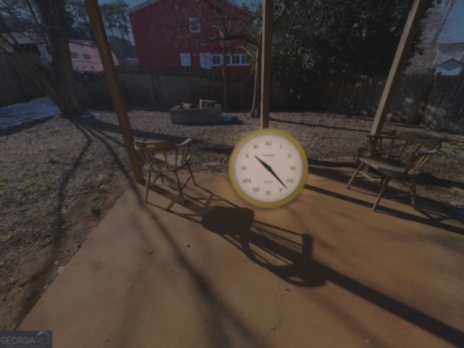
10:23
